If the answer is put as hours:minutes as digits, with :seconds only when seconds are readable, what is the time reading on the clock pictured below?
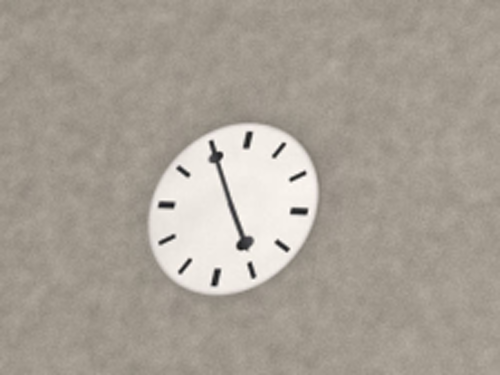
4:55
